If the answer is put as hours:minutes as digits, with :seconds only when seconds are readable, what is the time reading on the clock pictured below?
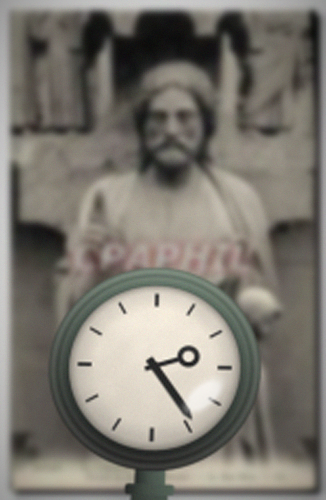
2:24
